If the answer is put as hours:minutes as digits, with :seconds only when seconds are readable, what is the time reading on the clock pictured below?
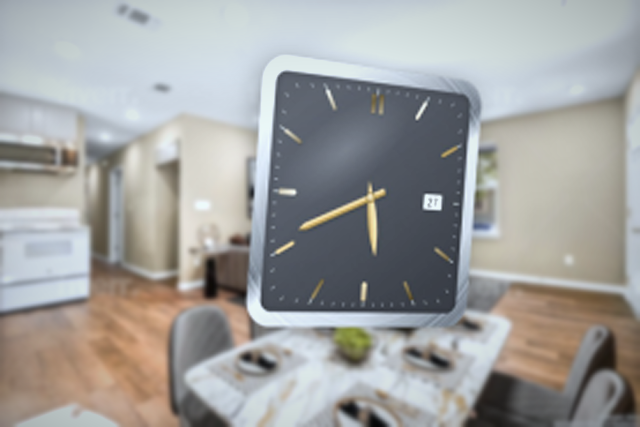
5:41
